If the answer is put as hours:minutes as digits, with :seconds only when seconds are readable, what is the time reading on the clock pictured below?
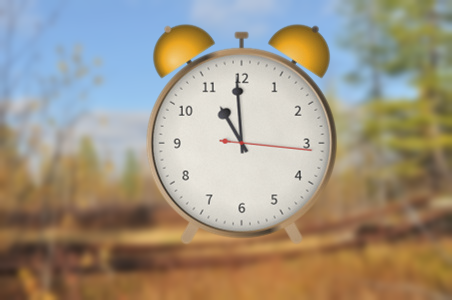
10:59:16
